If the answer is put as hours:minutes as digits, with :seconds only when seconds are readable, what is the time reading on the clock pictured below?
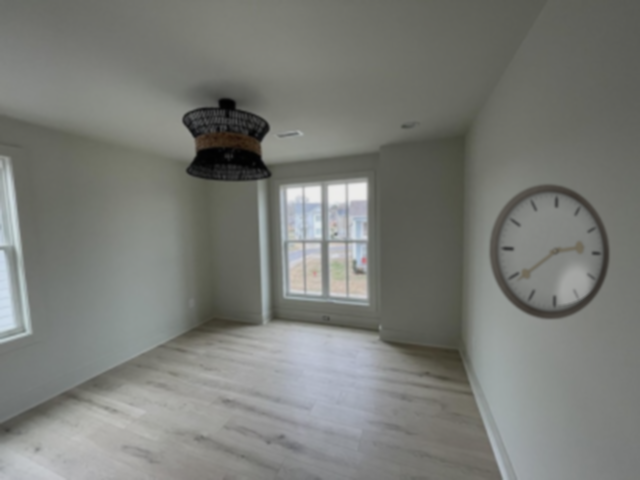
2:39
